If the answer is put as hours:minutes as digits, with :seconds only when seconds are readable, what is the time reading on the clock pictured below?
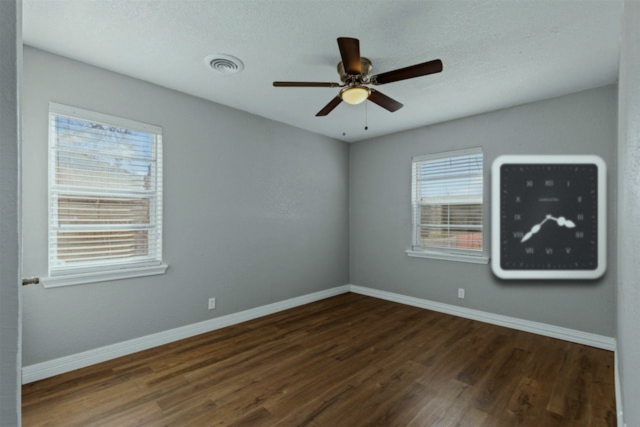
3:38
